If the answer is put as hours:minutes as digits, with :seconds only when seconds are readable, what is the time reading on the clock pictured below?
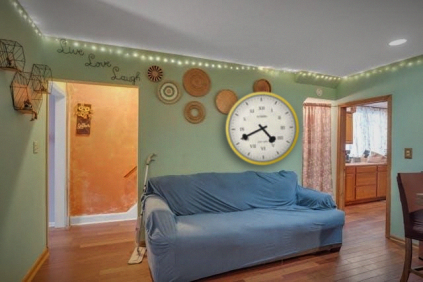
4:41
